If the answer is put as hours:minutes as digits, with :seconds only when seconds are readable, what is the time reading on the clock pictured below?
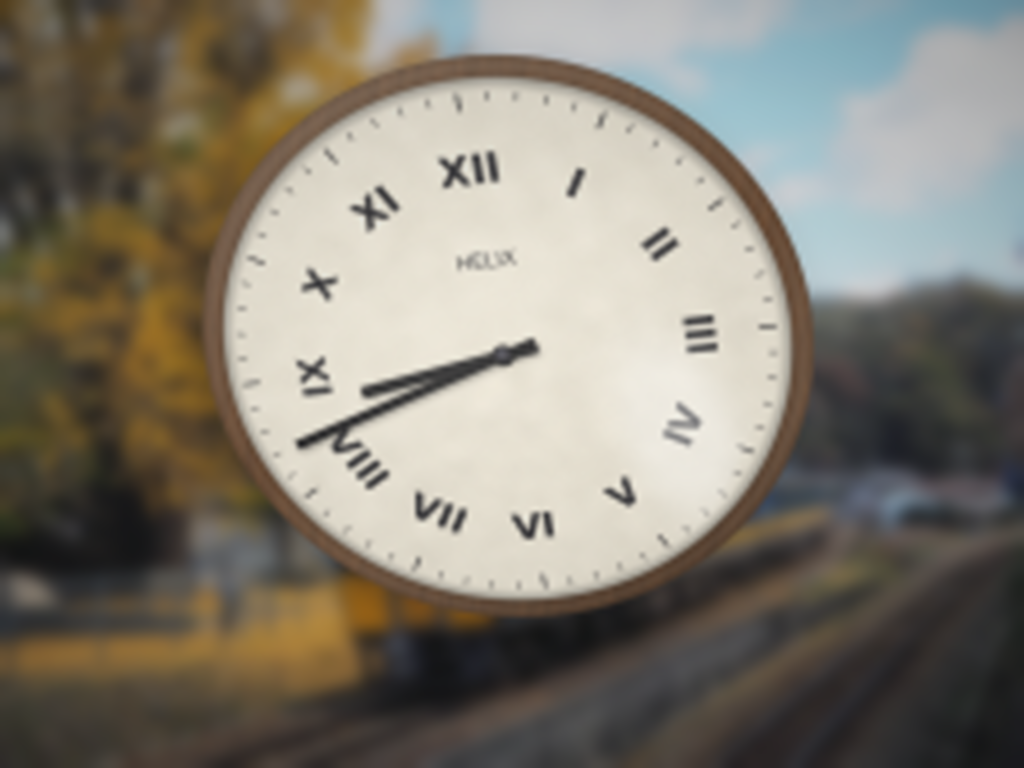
8:42
